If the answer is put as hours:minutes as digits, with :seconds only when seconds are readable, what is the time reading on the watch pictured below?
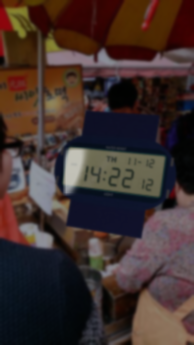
14:22:12
